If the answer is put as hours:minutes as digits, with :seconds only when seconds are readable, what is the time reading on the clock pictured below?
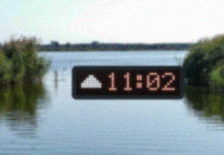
11:02
